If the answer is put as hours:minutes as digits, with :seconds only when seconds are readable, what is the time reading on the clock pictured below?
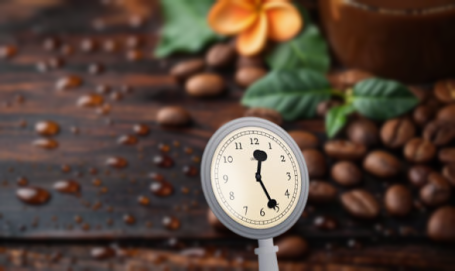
12:26
